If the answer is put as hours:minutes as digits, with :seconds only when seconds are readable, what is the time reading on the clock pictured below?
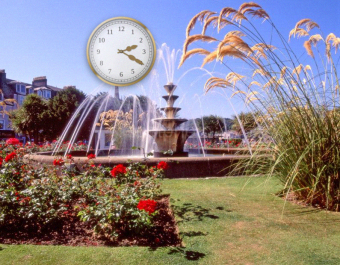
2:20
